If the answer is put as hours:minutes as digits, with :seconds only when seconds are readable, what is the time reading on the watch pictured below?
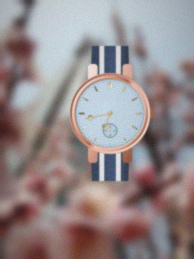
6:43
